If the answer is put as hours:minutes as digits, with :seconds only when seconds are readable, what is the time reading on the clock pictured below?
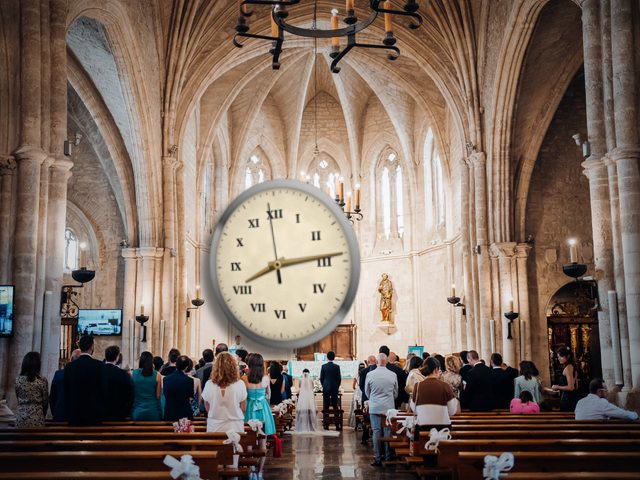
8:13:59
